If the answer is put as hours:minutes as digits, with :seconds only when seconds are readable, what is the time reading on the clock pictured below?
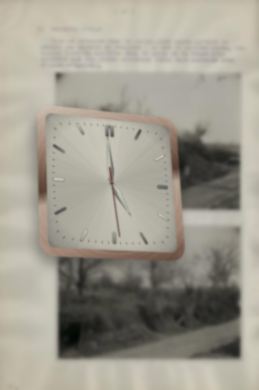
4:59:29
